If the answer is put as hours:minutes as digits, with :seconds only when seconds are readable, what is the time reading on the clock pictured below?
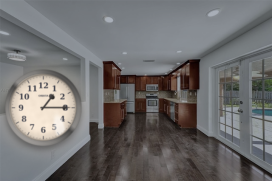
1:15
